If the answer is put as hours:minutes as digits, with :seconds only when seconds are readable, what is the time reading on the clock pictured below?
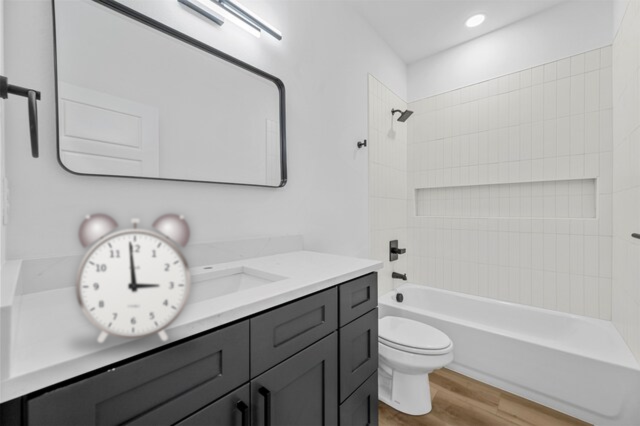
2:59
